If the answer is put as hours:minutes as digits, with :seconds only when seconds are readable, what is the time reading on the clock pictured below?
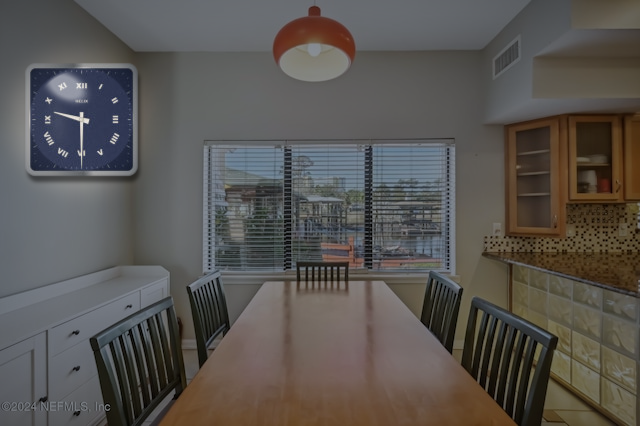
9:30
